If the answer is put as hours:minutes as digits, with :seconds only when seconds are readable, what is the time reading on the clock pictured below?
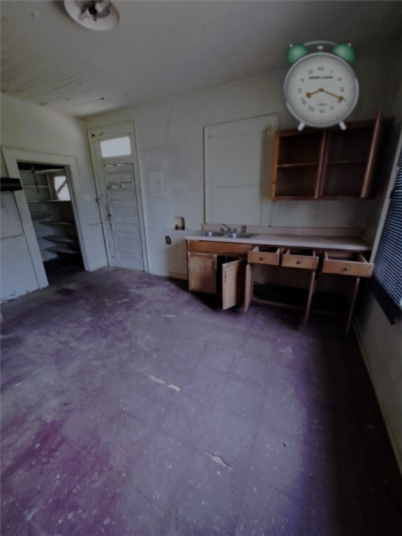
8:19
